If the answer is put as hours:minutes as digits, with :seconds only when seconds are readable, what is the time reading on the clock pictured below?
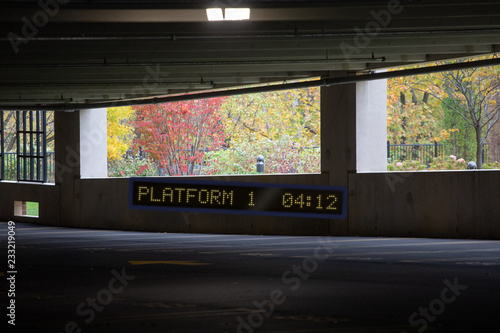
4:12
